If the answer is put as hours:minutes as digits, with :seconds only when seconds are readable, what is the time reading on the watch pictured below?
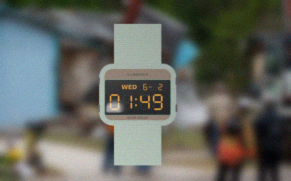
1:49
